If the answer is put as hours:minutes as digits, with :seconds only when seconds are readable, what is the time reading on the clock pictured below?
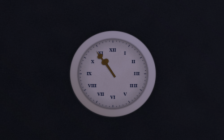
10:54
